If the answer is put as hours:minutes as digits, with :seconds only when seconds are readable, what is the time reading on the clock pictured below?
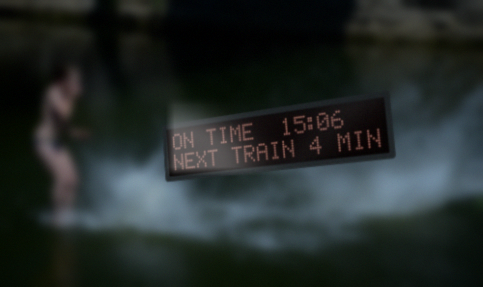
15:06
